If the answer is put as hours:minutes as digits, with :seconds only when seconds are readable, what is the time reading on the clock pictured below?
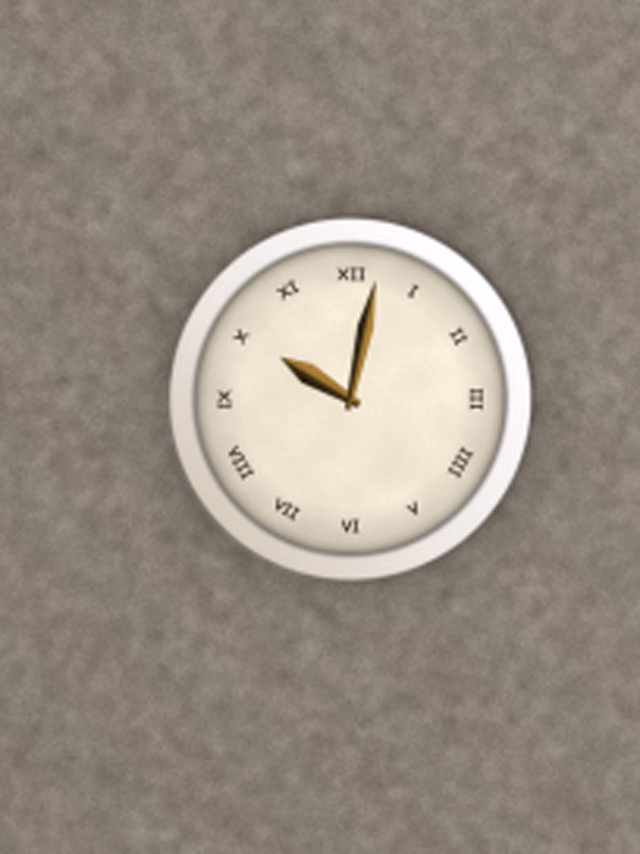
10:02
